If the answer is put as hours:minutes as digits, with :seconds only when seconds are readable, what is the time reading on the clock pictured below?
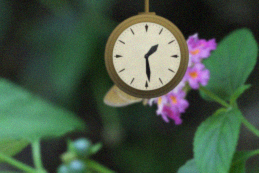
1:29
